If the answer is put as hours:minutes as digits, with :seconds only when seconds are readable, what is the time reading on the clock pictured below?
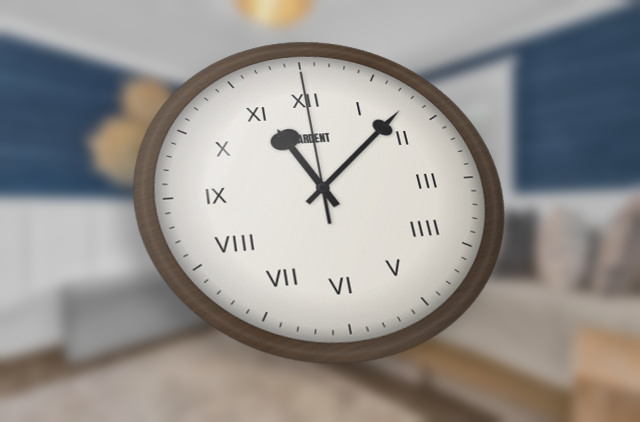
11:08:00
